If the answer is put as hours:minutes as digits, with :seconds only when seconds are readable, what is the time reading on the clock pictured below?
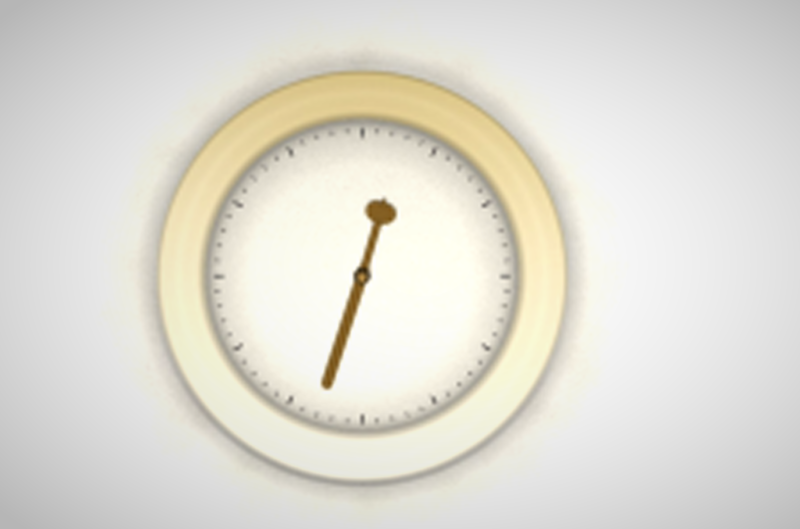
12:33
